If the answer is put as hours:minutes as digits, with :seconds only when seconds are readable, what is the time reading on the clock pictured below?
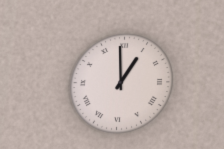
12:59
